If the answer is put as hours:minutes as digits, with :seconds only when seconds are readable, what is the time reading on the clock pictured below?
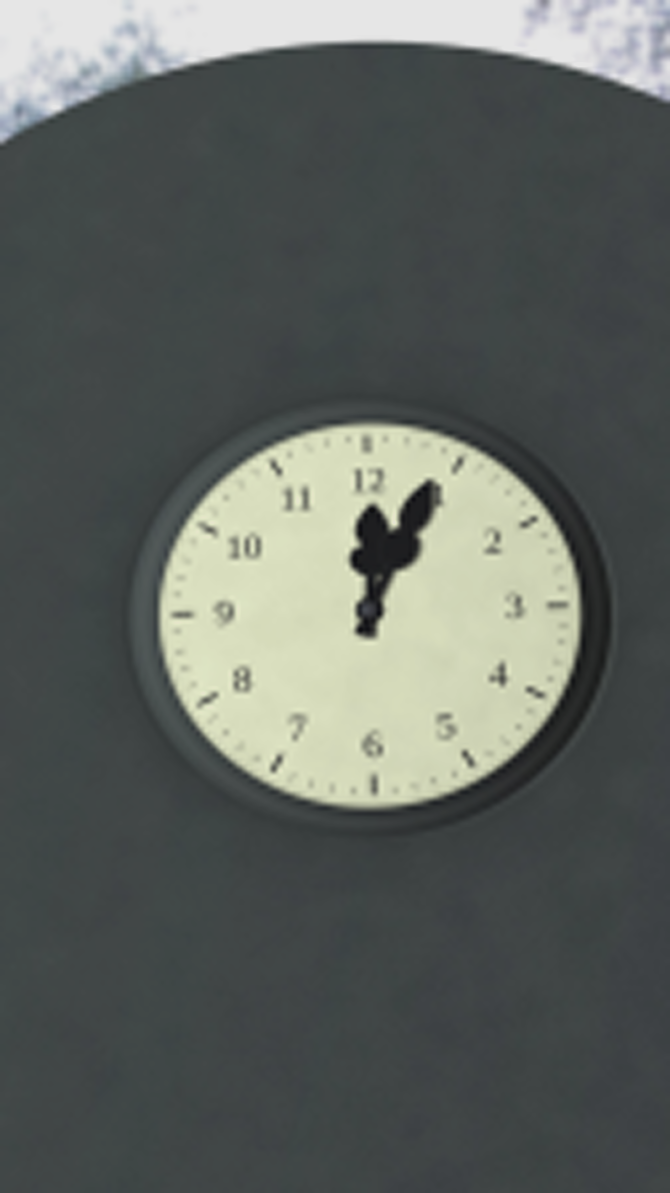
12:04
